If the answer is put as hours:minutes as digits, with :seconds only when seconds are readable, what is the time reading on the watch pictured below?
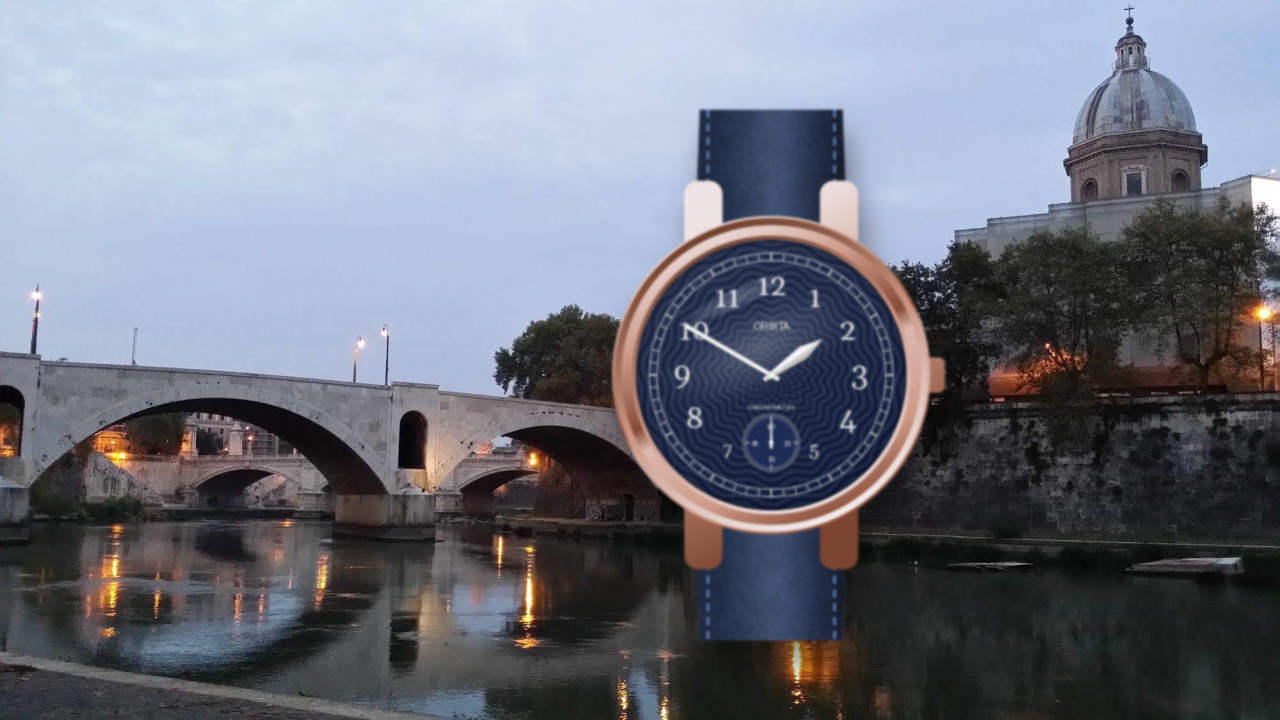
1:50
